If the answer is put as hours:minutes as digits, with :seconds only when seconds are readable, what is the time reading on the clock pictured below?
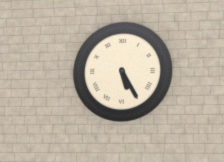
5:25
